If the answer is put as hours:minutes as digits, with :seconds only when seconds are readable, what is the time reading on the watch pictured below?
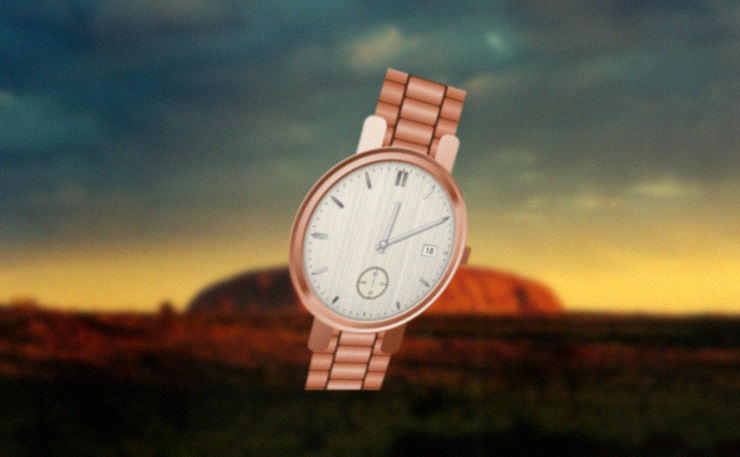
12:10
